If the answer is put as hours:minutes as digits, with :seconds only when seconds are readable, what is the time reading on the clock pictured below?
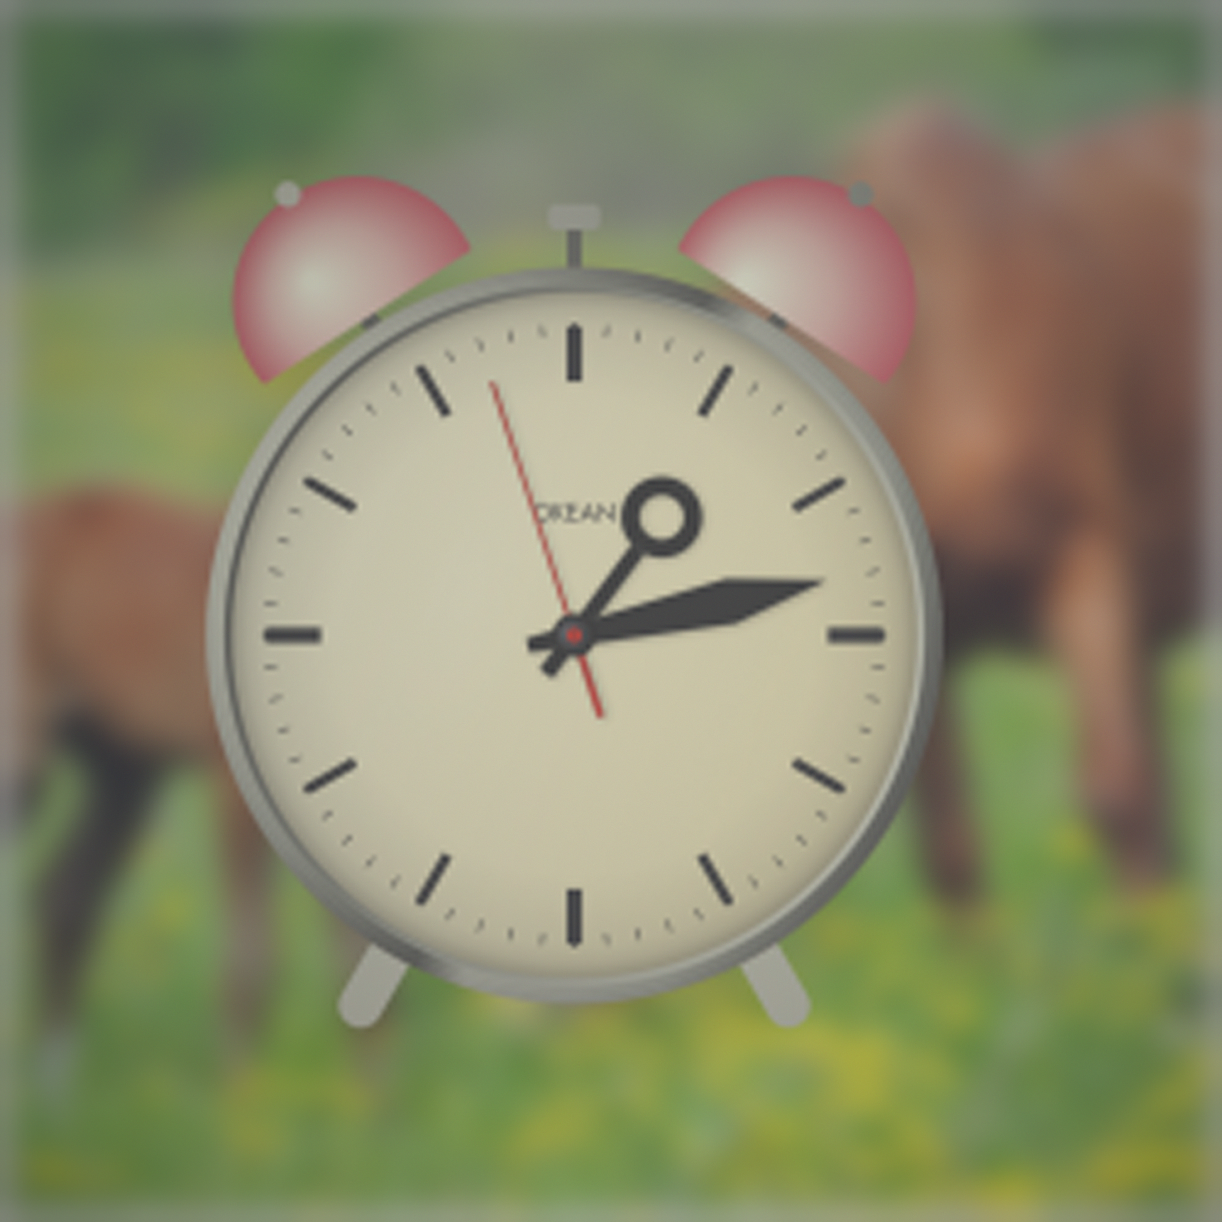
1:12:57
